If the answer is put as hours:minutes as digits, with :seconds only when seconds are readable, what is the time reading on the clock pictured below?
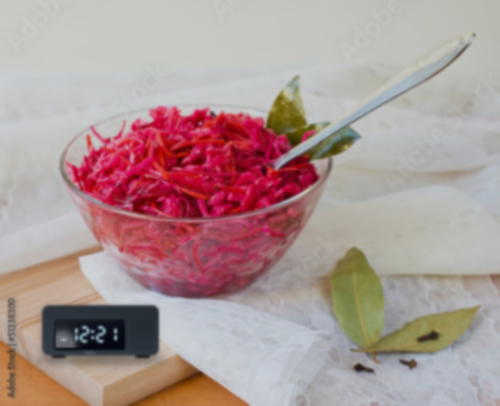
12:21
